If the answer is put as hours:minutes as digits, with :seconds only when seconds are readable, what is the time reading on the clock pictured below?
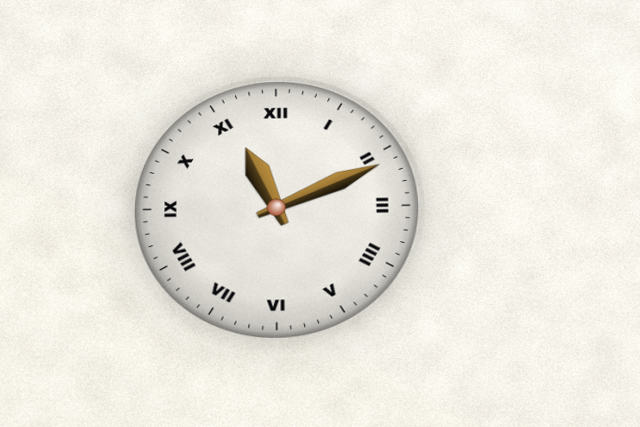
11:11
